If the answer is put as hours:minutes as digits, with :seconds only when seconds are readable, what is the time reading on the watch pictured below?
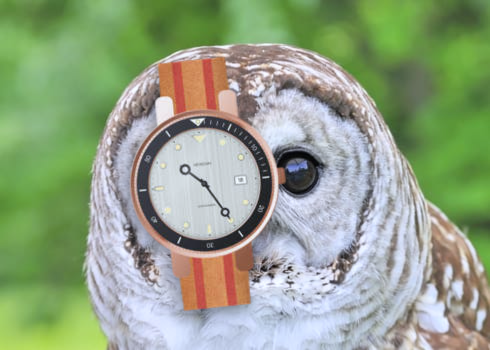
10:25
